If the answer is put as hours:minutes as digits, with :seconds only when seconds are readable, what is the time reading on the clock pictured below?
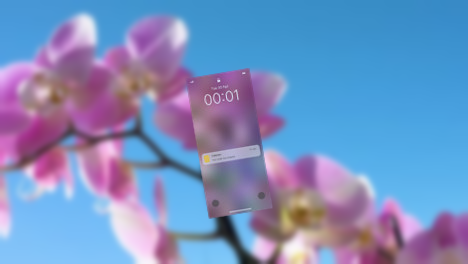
0:01
